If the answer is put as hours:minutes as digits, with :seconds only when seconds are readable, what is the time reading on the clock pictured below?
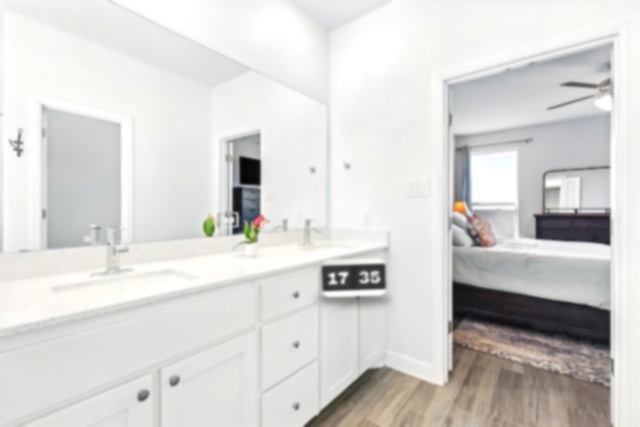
17:35
